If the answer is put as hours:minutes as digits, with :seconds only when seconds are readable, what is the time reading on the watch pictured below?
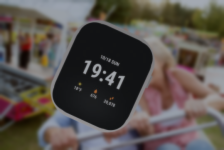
19:41
